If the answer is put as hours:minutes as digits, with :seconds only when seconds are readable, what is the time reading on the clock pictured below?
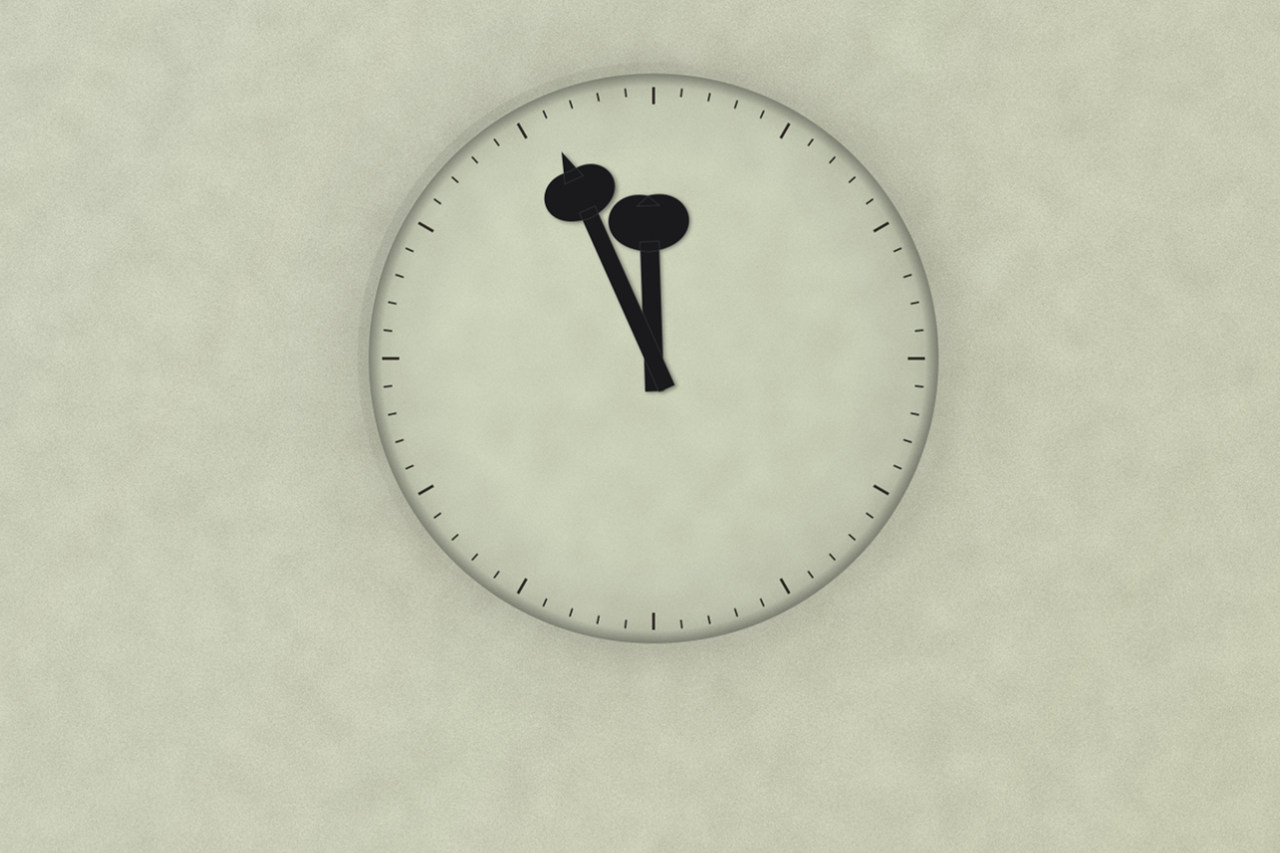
11:56
